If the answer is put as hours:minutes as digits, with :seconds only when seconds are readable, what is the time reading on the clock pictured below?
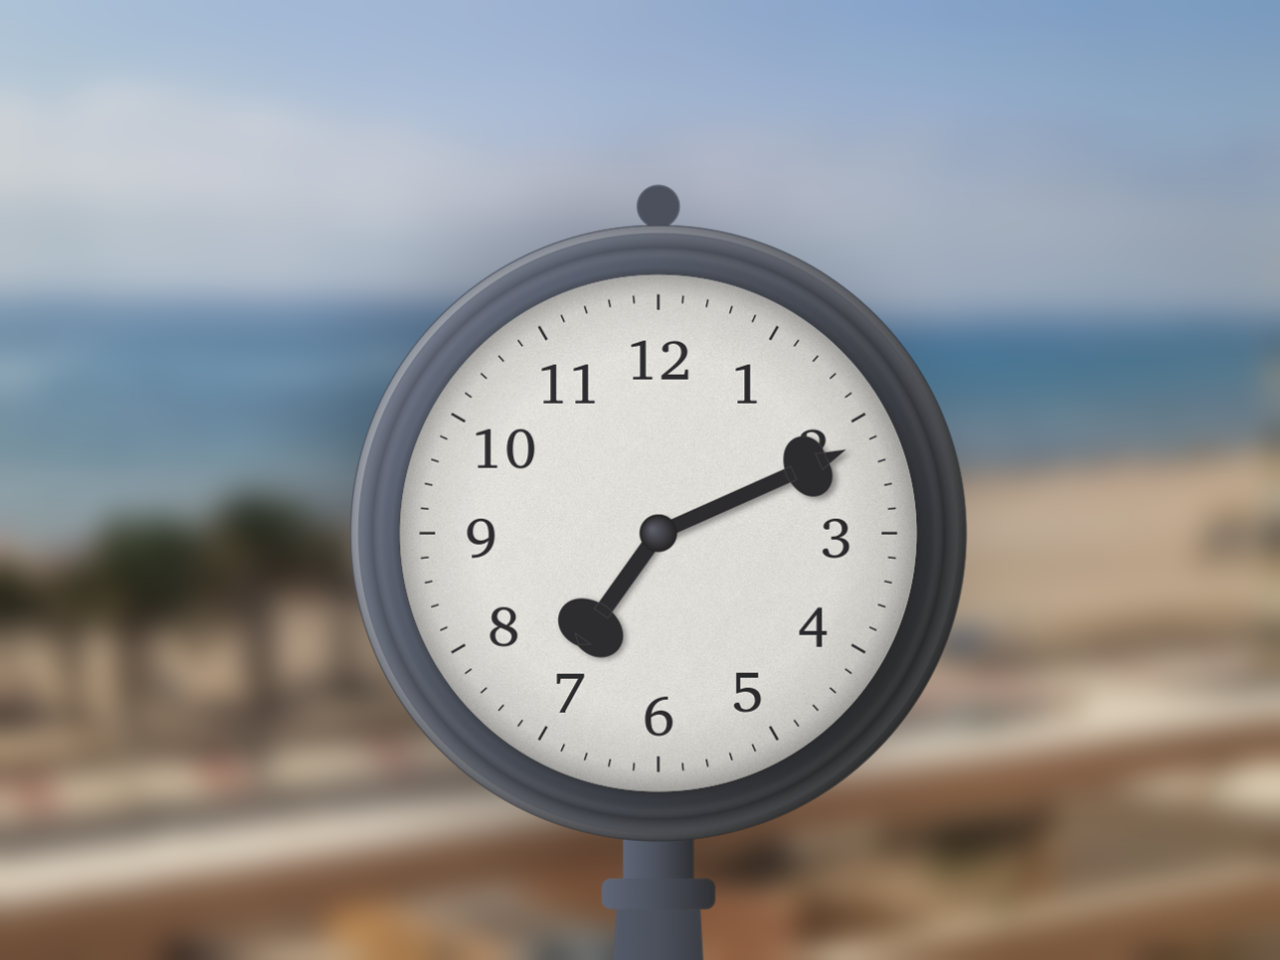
7:11
